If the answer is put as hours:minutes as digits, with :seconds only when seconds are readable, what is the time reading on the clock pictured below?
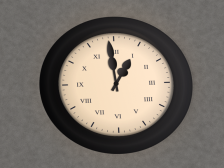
12:59
